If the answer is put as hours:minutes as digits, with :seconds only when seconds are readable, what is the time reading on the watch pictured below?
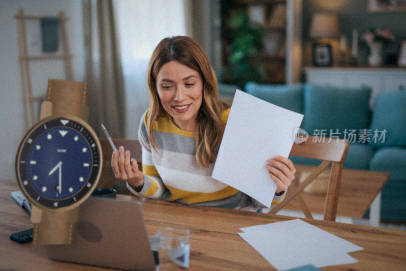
7:29
